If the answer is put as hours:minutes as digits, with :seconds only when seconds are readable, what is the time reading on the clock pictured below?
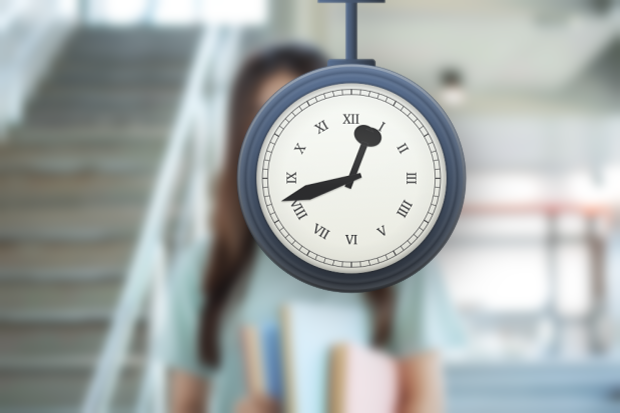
12:42
